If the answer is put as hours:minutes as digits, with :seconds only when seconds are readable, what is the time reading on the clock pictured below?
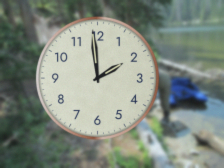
1:59
